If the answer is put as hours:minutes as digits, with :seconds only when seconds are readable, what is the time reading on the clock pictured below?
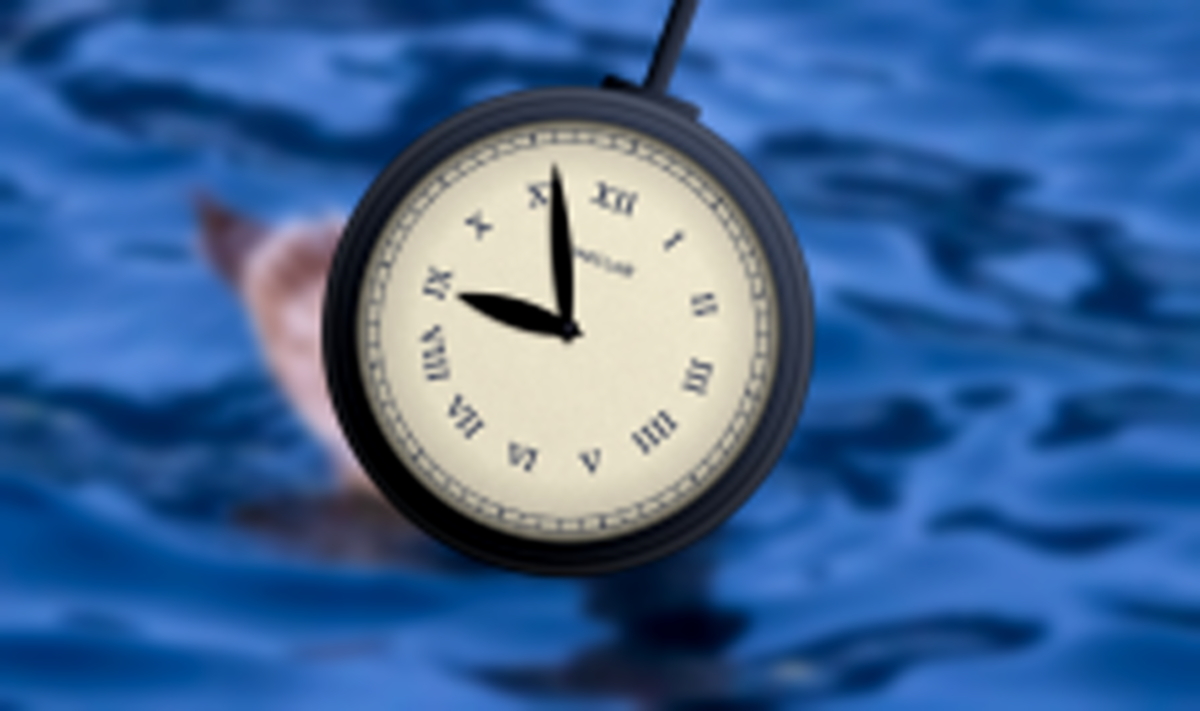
8:56
